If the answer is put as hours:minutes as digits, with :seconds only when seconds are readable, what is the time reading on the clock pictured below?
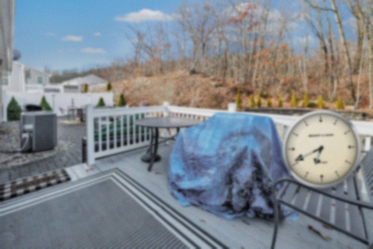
6:41
